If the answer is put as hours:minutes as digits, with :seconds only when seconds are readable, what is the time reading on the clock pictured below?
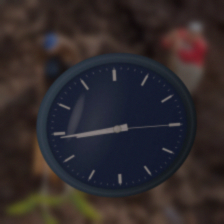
8:44:15
